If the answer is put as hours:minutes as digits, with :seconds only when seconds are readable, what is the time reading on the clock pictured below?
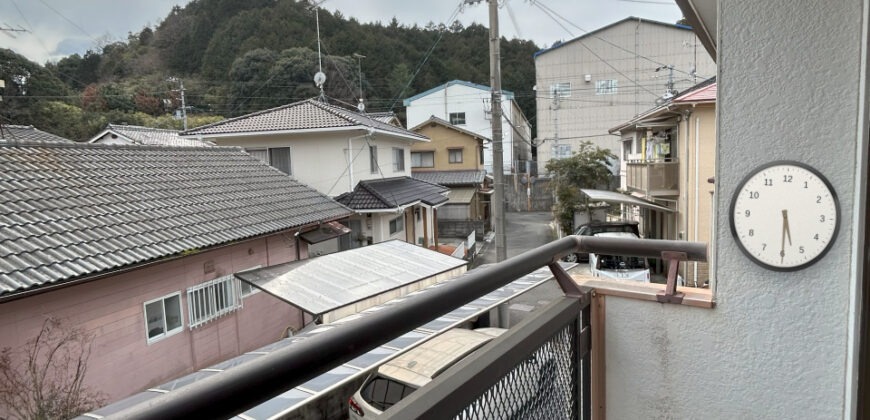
5:30
